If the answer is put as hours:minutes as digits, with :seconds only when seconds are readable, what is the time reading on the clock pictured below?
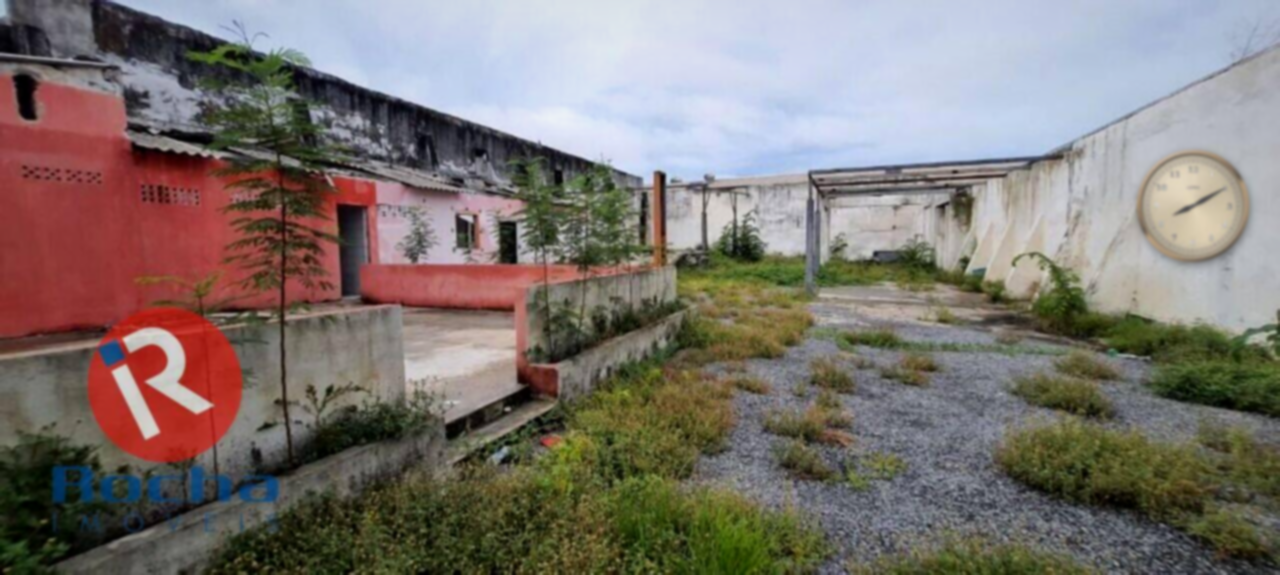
8:10
